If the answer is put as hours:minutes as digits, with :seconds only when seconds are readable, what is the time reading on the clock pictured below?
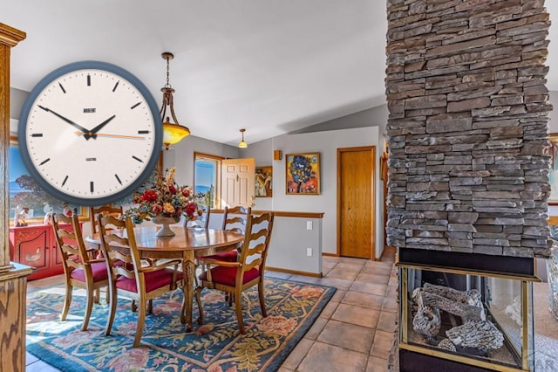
1:50:16
